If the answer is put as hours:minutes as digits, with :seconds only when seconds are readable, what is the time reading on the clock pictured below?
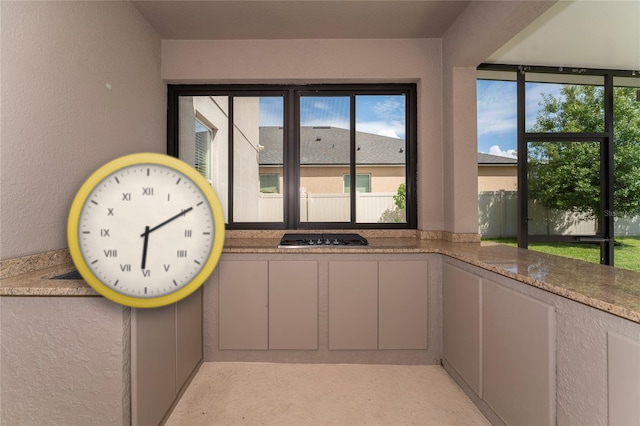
6:10
